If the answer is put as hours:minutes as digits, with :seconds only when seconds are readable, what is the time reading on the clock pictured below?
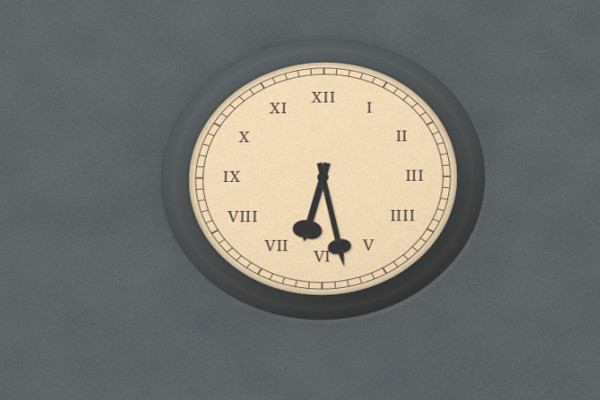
6:28
